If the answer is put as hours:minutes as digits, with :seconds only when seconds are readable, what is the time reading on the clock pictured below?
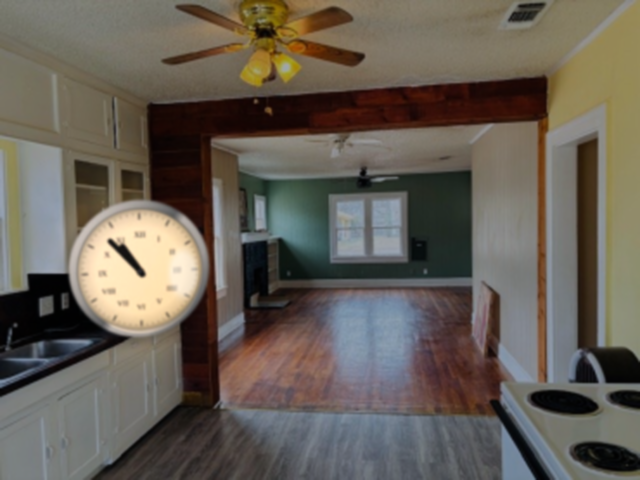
10:53
